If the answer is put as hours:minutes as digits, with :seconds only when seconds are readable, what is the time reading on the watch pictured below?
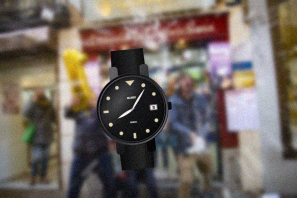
8:06
